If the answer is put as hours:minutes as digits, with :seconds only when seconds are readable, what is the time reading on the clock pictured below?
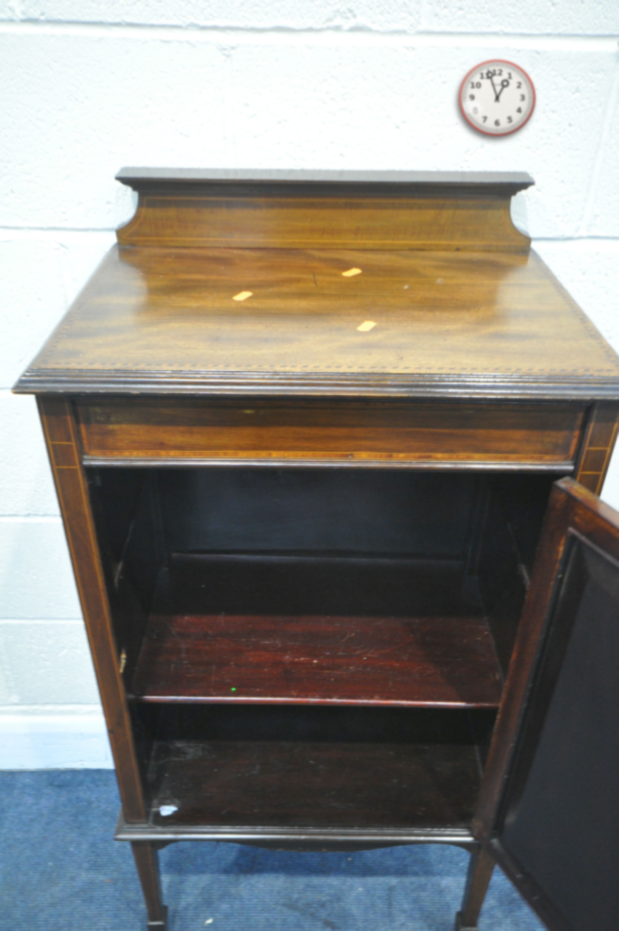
12:57
